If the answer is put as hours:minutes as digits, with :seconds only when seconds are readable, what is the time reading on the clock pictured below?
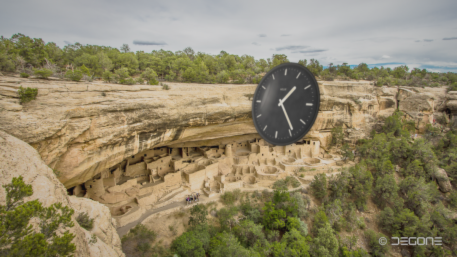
1:24
